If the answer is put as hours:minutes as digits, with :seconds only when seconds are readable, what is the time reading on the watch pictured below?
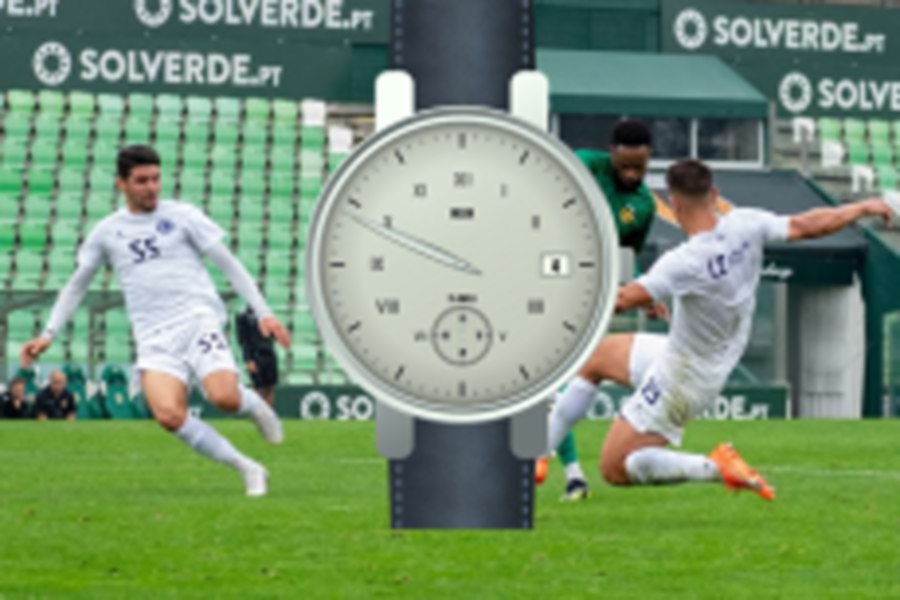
9:49
